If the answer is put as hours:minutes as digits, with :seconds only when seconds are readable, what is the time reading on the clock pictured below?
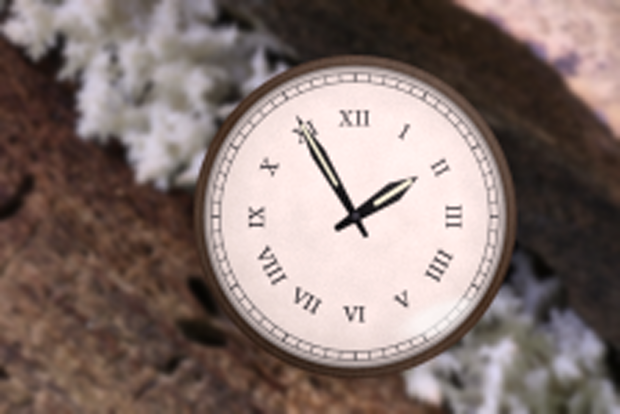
1:55
